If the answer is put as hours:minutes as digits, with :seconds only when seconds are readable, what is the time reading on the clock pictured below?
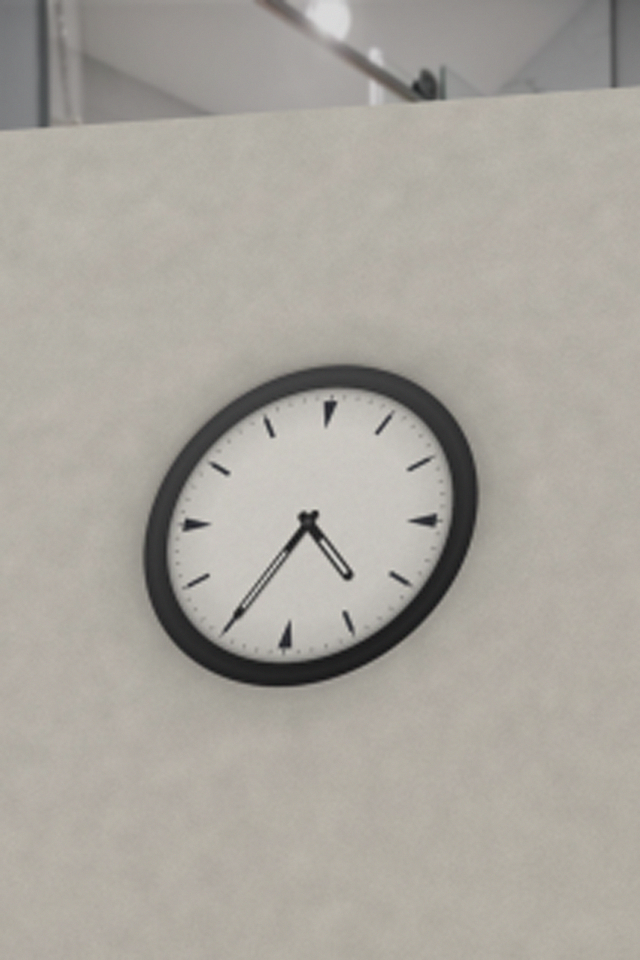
4:35
